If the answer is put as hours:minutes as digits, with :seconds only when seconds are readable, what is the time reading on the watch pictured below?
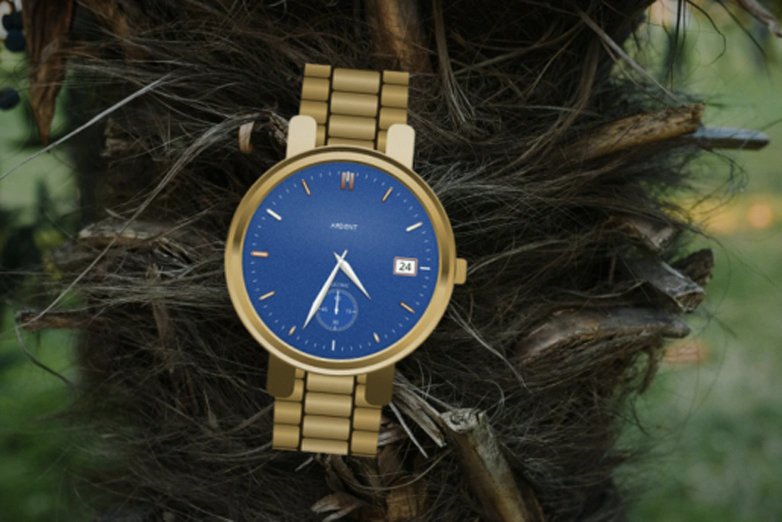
4:34
